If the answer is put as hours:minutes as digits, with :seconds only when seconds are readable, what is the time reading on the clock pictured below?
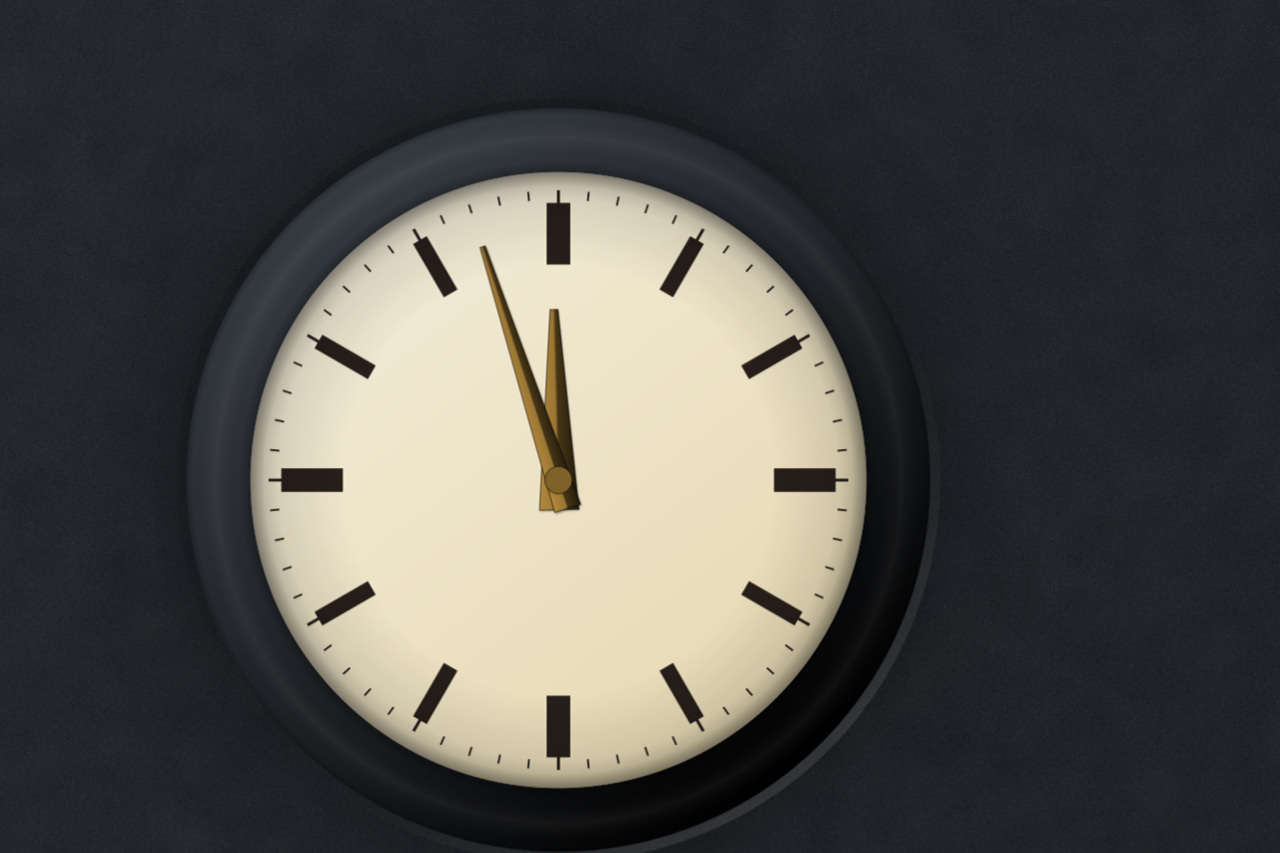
11:57
